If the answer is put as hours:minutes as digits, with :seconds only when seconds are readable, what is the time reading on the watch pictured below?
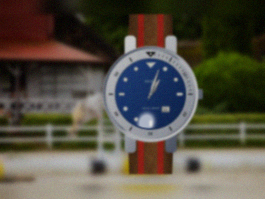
1:03
